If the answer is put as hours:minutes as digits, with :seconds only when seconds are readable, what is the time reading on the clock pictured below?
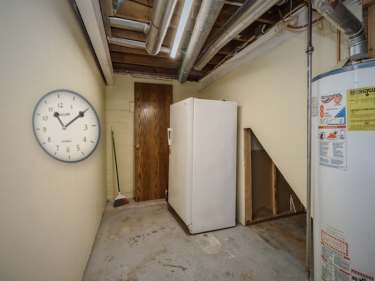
11:10
